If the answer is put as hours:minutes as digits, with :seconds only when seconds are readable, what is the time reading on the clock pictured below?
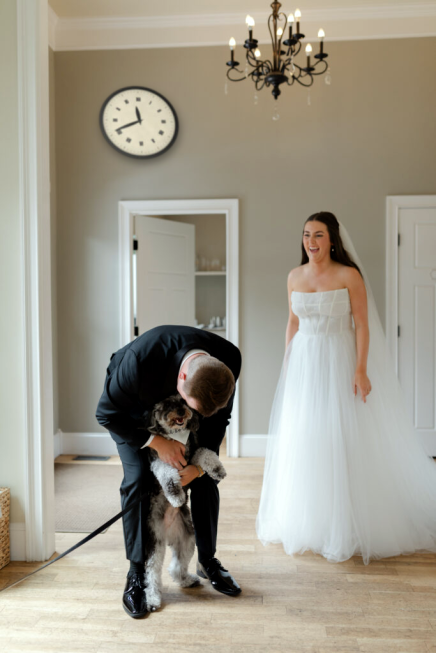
11:41
